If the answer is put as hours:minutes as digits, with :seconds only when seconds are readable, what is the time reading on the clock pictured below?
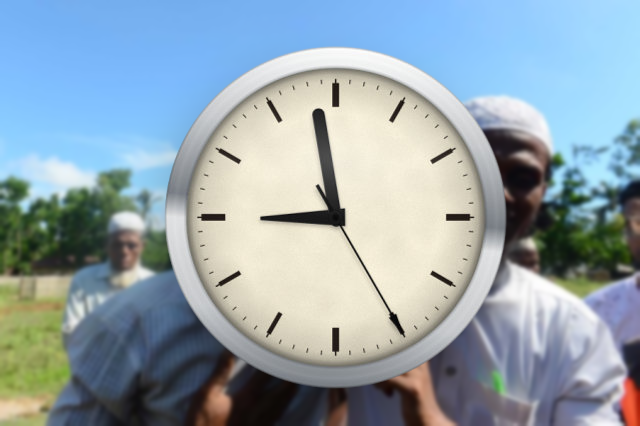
8:58:25
